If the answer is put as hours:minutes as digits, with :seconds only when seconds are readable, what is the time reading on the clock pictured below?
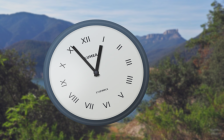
12:56
